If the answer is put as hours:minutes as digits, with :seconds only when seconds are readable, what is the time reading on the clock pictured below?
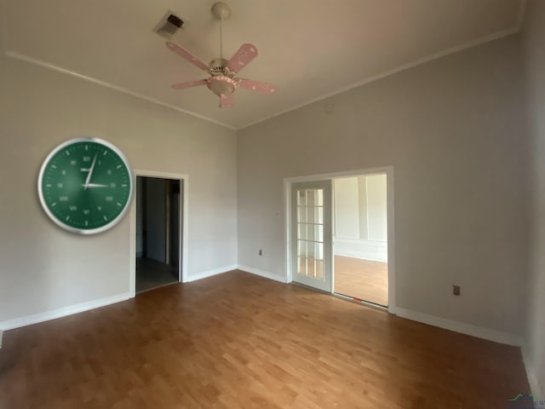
3:03
